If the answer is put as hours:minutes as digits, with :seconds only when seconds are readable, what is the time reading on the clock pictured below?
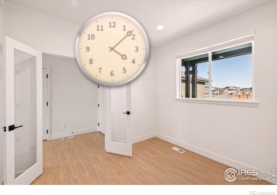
4:08
